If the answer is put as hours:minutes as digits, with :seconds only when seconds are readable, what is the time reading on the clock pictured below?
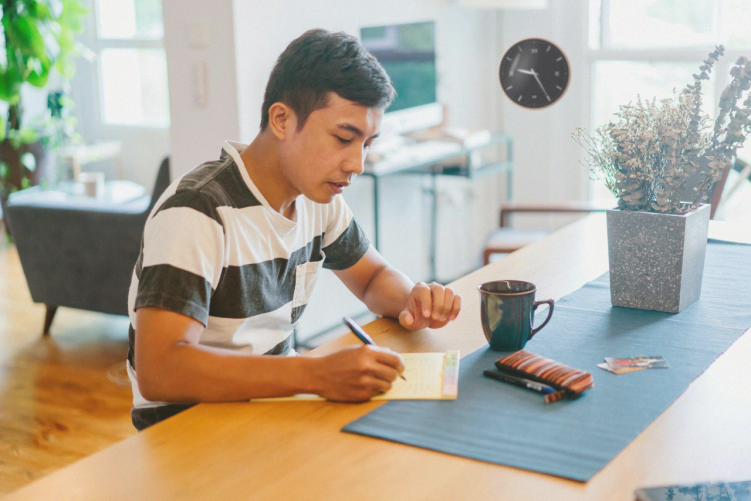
9:25
